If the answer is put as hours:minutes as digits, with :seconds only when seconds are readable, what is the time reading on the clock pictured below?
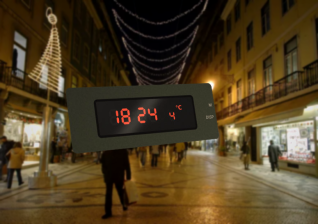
18:24
